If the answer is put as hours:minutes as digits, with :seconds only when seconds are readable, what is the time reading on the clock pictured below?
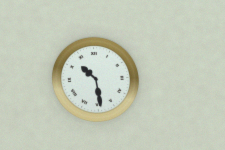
10:29
